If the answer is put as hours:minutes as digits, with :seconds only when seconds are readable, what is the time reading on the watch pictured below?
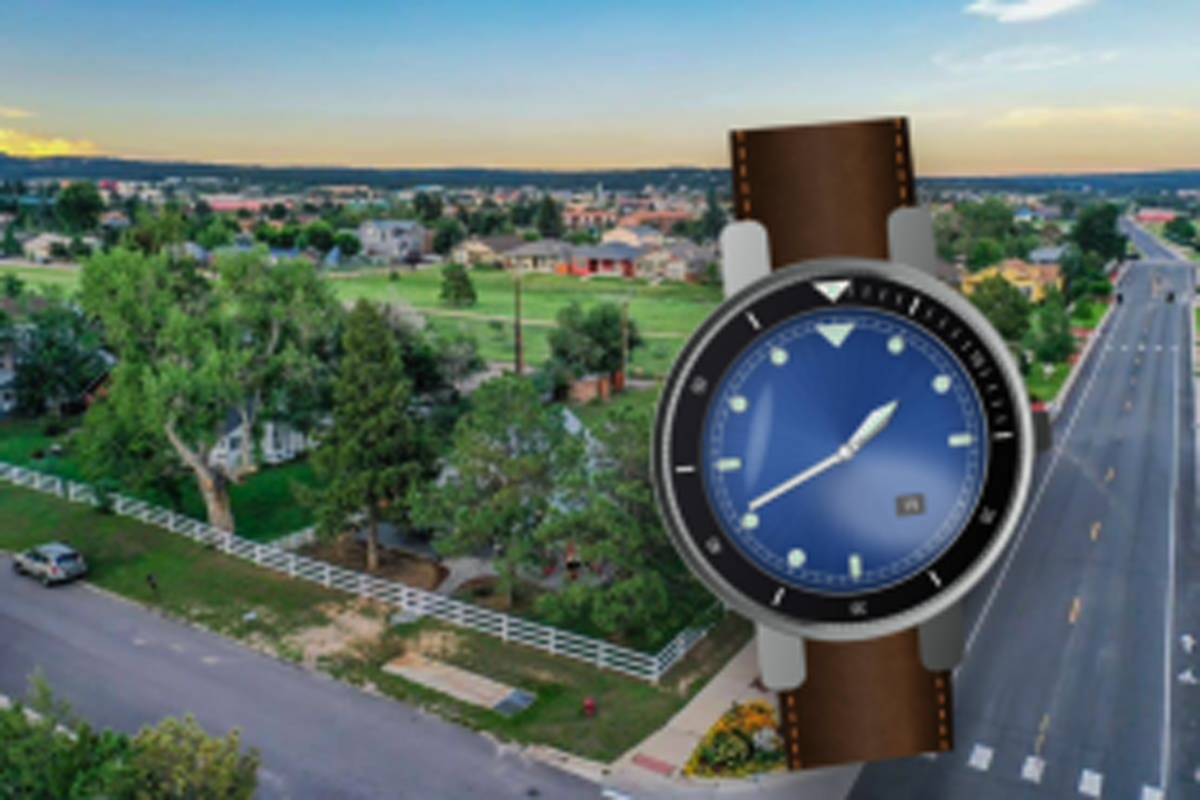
1:41
